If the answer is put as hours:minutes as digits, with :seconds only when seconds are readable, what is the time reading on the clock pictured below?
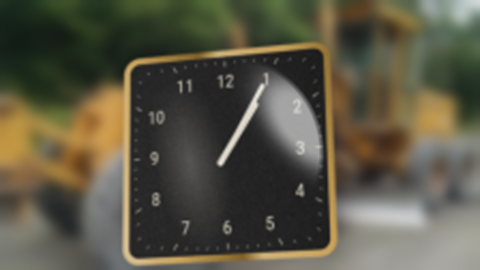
1:05
